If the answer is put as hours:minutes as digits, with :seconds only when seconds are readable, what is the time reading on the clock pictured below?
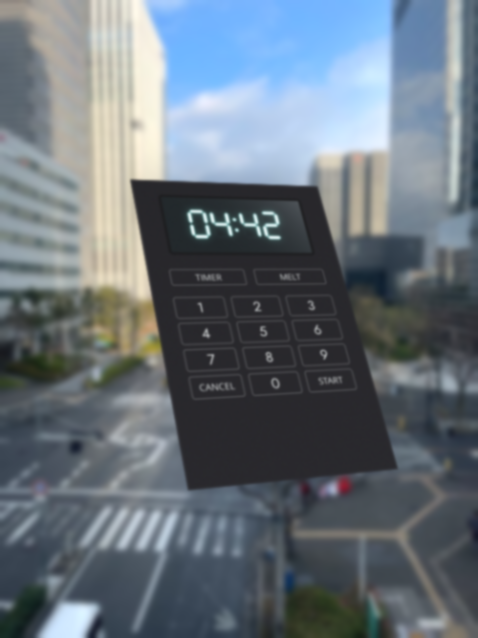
4:42
